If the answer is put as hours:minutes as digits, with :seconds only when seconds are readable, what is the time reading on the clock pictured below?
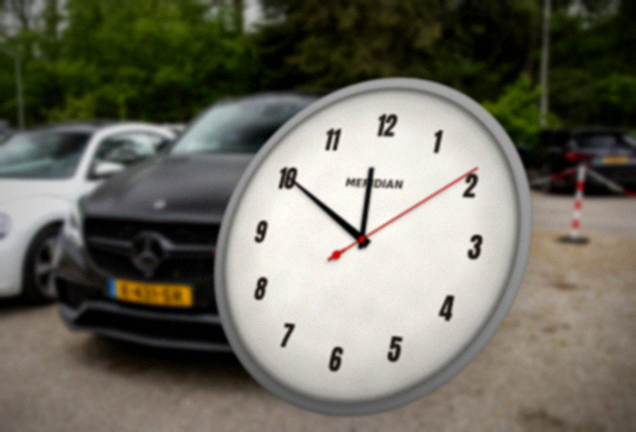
11:50:09
